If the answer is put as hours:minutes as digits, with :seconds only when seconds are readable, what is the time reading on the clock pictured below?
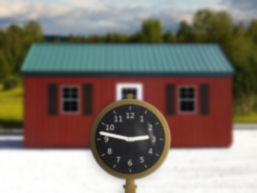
2:47
